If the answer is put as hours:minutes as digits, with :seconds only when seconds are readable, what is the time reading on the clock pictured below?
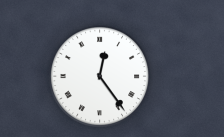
12:24
